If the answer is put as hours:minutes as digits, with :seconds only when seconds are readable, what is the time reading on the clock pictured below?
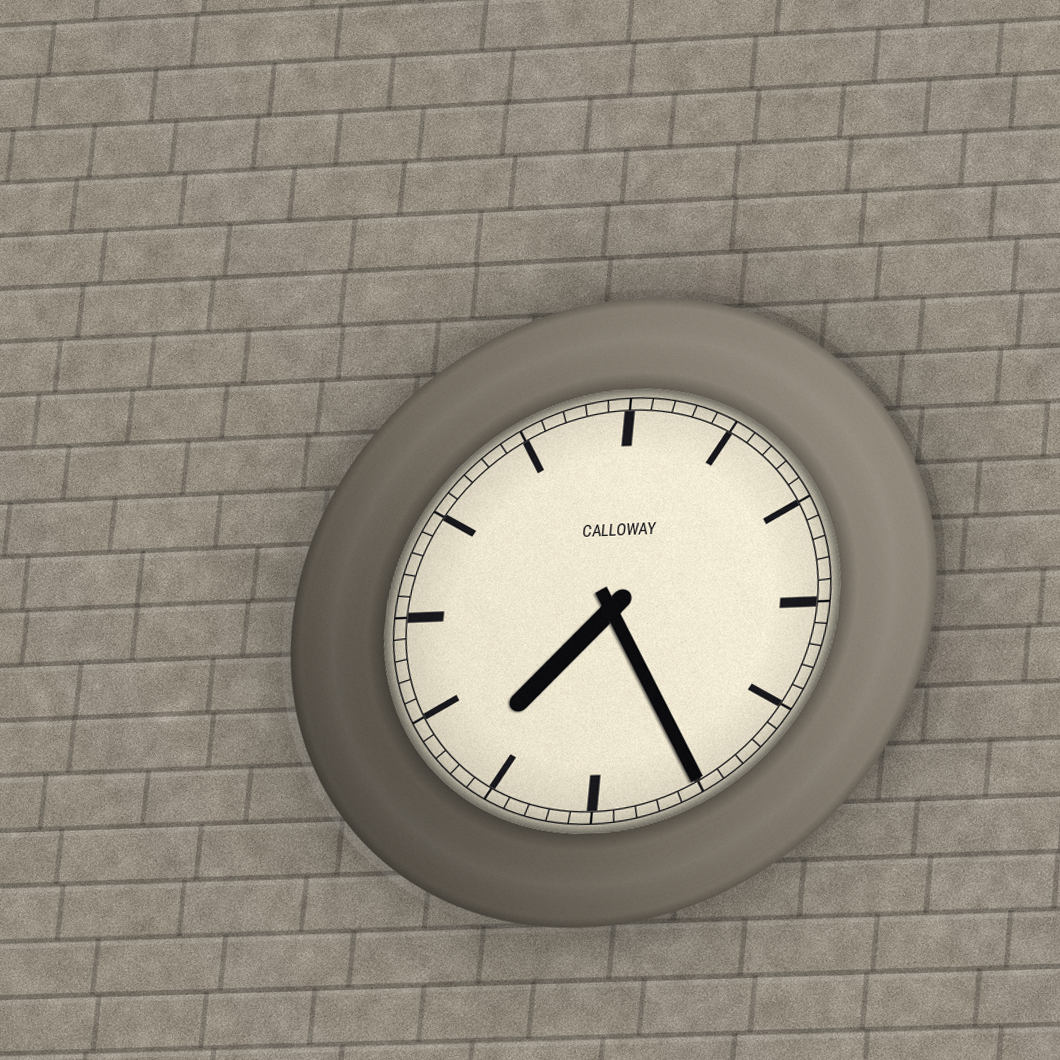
7:25
